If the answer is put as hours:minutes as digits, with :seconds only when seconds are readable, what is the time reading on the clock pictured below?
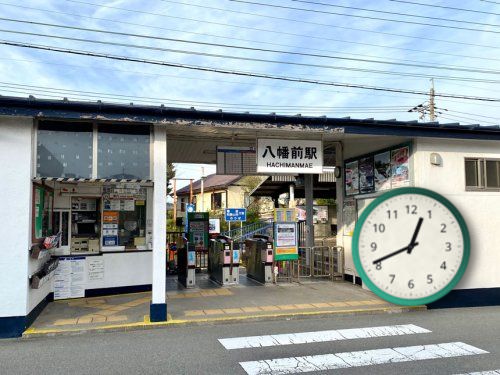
12:41
